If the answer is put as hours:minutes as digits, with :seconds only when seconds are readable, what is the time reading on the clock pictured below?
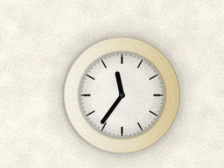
11:36
